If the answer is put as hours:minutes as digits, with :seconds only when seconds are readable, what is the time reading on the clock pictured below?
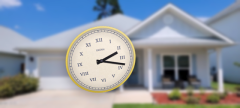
2:18
